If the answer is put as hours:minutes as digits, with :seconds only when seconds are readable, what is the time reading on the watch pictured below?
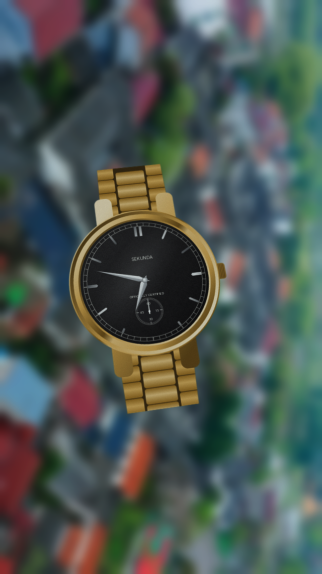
6:48
